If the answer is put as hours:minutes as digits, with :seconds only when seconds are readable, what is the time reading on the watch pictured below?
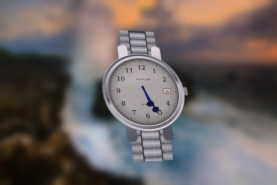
5:26
